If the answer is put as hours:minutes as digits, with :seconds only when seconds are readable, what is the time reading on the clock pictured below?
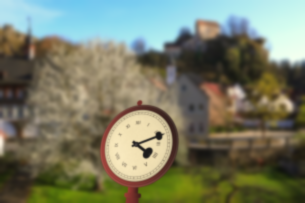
4:12
